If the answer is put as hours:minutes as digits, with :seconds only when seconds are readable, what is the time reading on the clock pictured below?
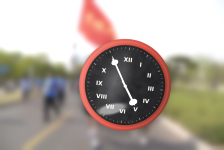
4:55
